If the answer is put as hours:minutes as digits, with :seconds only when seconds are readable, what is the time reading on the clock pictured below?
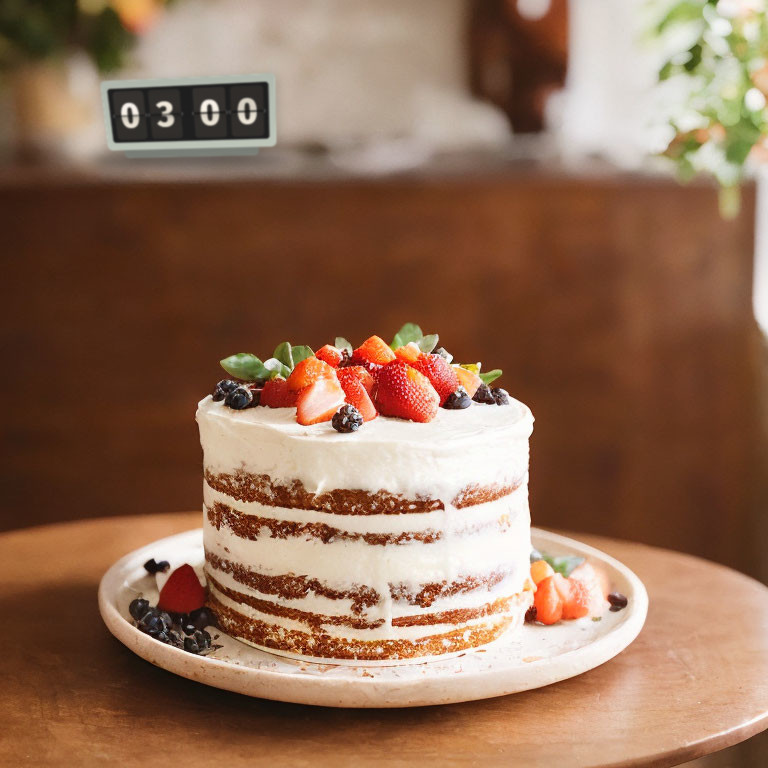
3:00
